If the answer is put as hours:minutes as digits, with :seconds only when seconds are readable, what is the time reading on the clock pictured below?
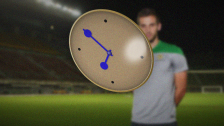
6:52
